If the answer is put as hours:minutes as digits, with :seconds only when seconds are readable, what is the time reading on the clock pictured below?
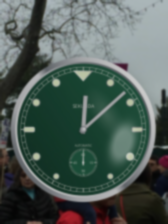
12:08
